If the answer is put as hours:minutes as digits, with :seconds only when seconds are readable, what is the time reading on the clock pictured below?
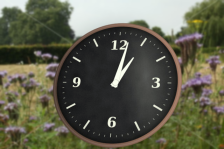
1:02
